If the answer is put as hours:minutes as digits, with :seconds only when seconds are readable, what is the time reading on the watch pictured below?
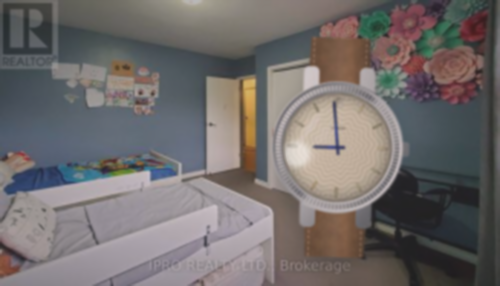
8:59
